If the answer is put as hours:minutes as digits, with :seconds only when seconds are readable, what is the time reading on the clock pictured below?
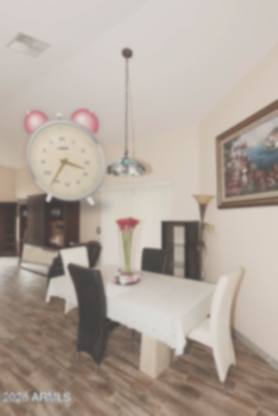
3:36
